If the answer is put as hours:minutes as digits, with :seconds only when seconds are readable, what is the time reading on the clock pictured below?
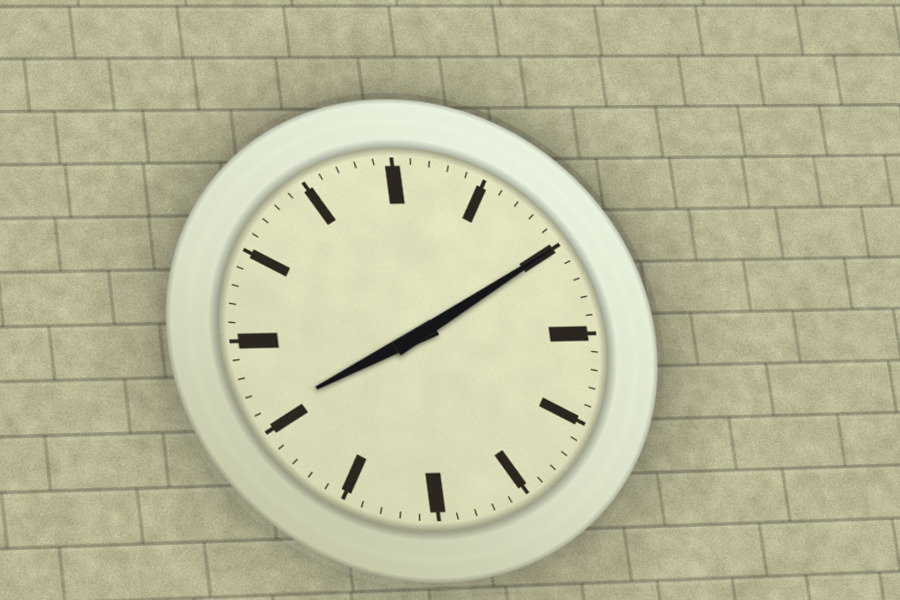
8:10
